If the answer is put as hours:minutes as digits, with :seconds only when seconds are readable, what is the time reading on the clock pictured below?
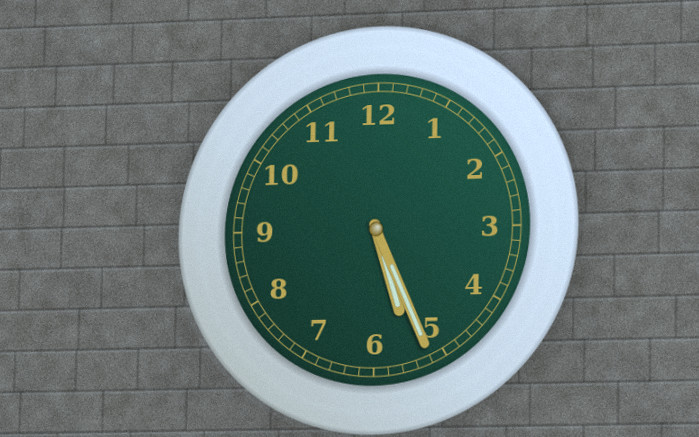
5:26
